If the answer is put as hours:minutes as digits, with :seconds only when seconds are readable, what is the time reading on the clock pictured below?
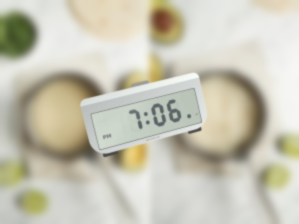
7:06
